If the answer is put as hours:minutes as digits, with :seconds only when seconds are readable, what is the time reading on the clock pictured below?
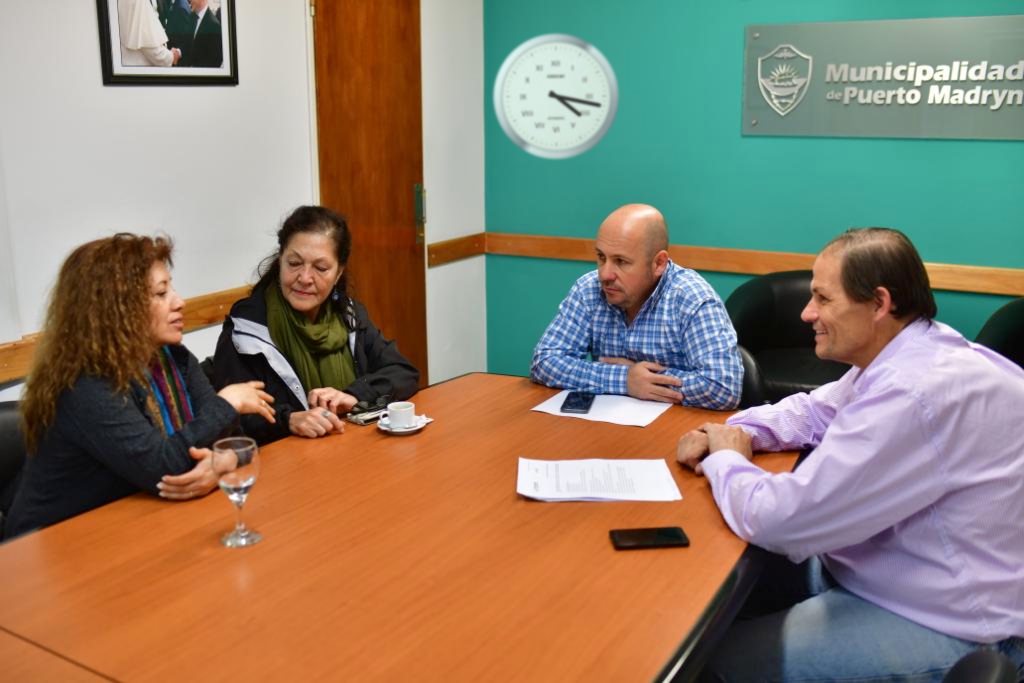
4:17
